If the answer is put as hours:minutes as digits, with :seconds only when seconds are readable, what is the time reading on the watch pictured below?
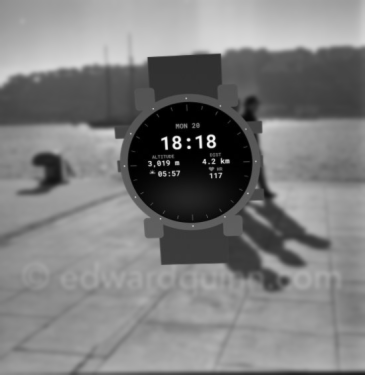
18:18
